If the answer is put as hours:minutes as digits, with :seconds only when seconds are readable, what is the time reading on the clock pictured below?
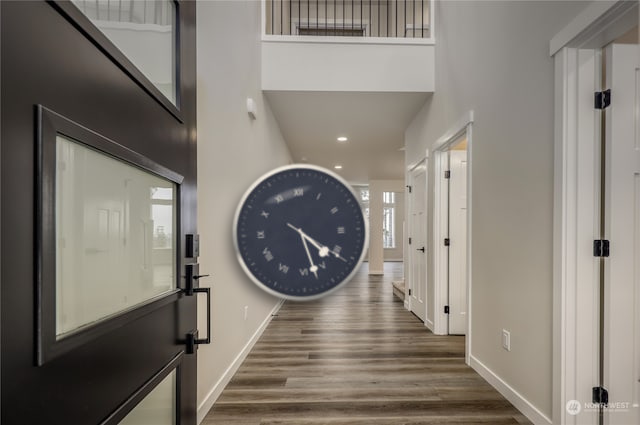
4:27:21
